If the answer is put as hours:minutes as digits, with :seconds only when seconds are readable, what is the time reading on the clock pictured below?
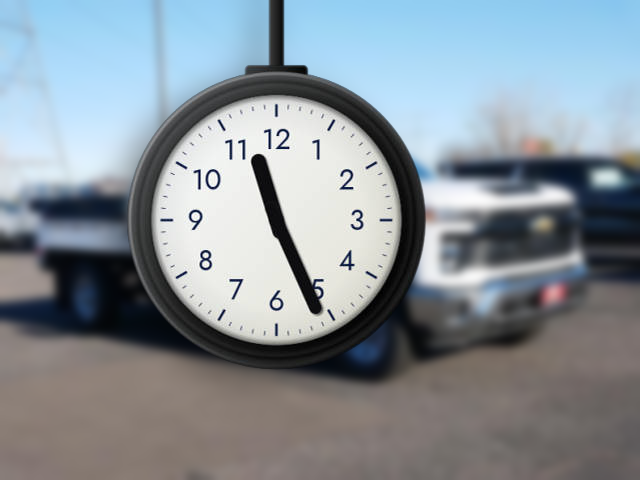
11:26
